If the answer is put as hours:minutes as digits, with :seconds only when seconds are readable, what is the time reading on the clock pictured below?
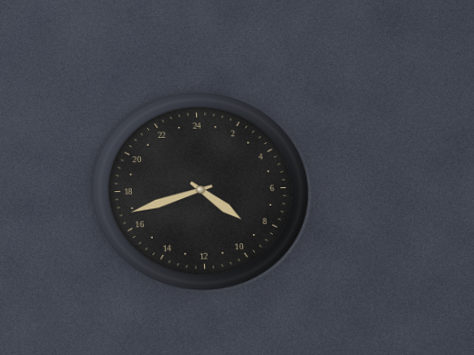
8:42
